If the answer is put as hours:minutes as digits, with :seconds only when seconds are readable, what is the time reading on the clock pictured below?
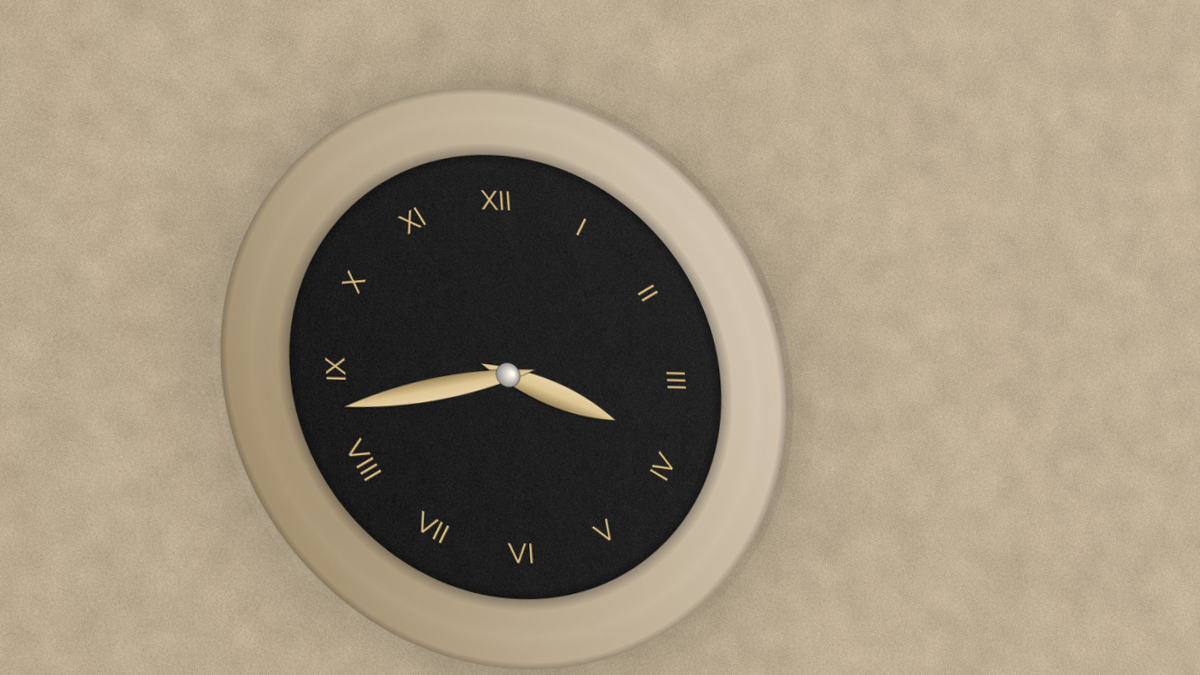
3:43
